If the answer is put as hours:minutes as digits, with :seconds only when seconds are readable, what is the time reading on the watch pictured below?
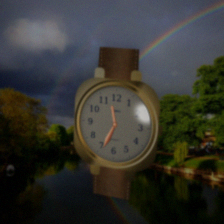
11:34
